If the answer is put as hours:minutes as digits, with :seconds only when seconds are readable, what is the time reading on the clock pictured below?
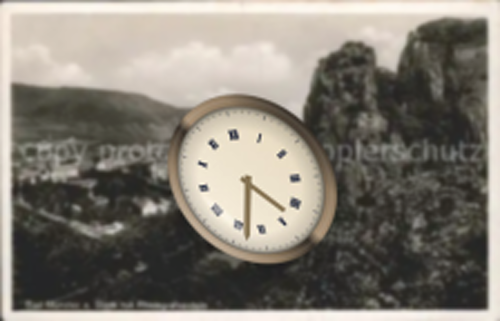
4:33
